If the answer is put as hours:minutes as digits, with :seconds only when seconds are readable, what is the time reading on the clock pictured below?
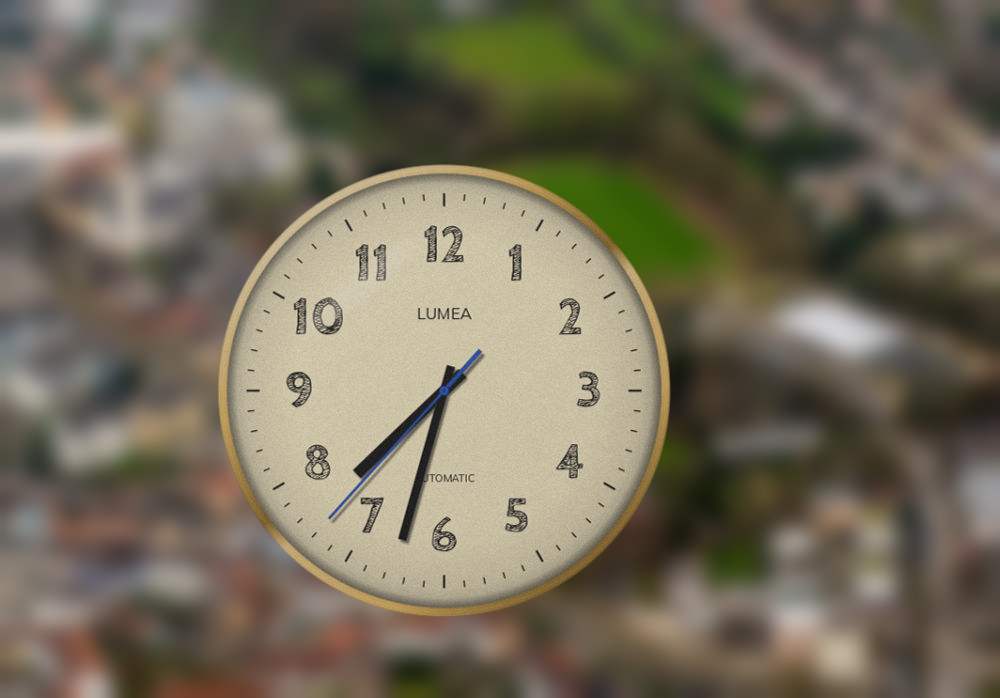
7:32:37
